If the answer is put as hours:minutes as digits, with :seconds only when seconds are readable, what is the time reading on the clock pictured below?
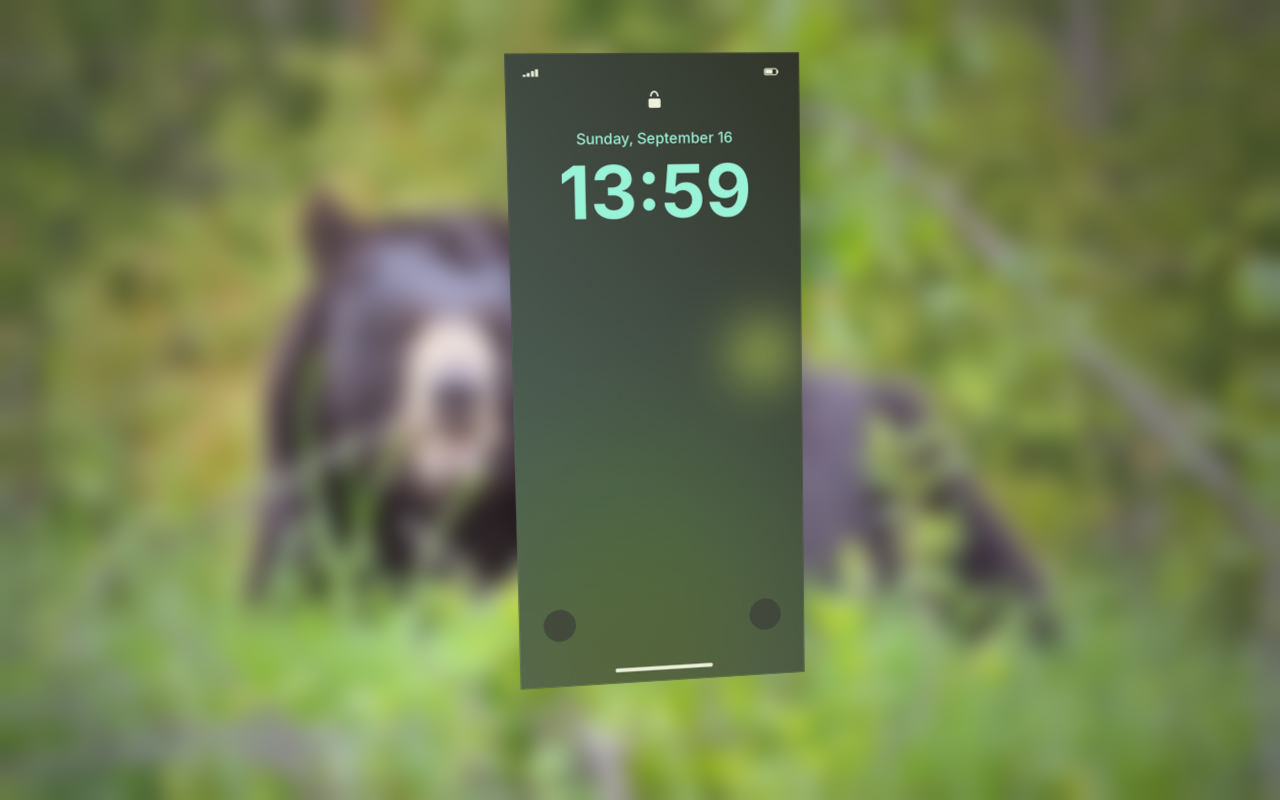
13:59
